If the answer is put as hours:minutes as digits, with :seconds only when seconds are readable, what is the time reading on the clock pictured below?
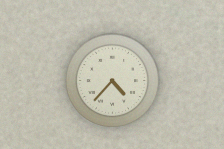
4:37
